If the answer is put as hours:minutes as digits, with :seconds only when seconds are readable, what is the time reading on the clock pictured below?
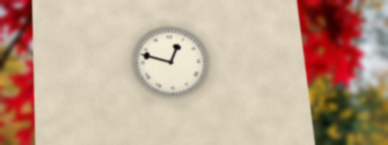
12:48
